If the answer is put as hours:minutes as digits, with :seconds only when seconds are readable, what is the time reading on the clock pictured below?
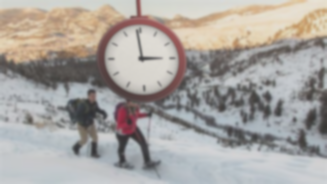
2:59
